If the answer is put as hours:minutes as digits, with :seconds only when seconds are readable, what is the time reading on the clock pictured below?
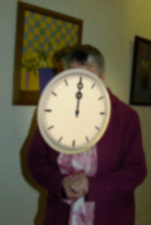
12:00
